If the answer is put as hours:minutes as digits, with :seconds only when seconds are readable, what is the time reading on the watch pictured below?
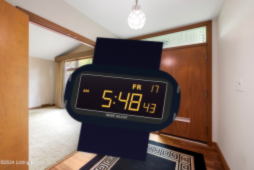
5:48
